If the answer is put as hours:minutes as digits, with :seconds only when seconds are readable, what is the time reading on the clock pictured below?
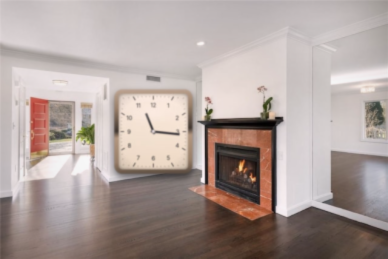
11:16
